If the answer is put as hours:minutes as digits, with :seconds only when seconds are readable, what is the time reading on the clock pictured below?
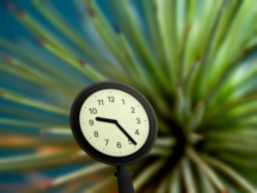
9:24
